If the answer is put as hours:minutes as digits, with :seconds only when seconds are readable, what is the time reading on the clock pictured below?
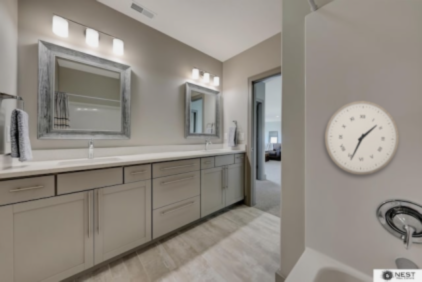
1:34
